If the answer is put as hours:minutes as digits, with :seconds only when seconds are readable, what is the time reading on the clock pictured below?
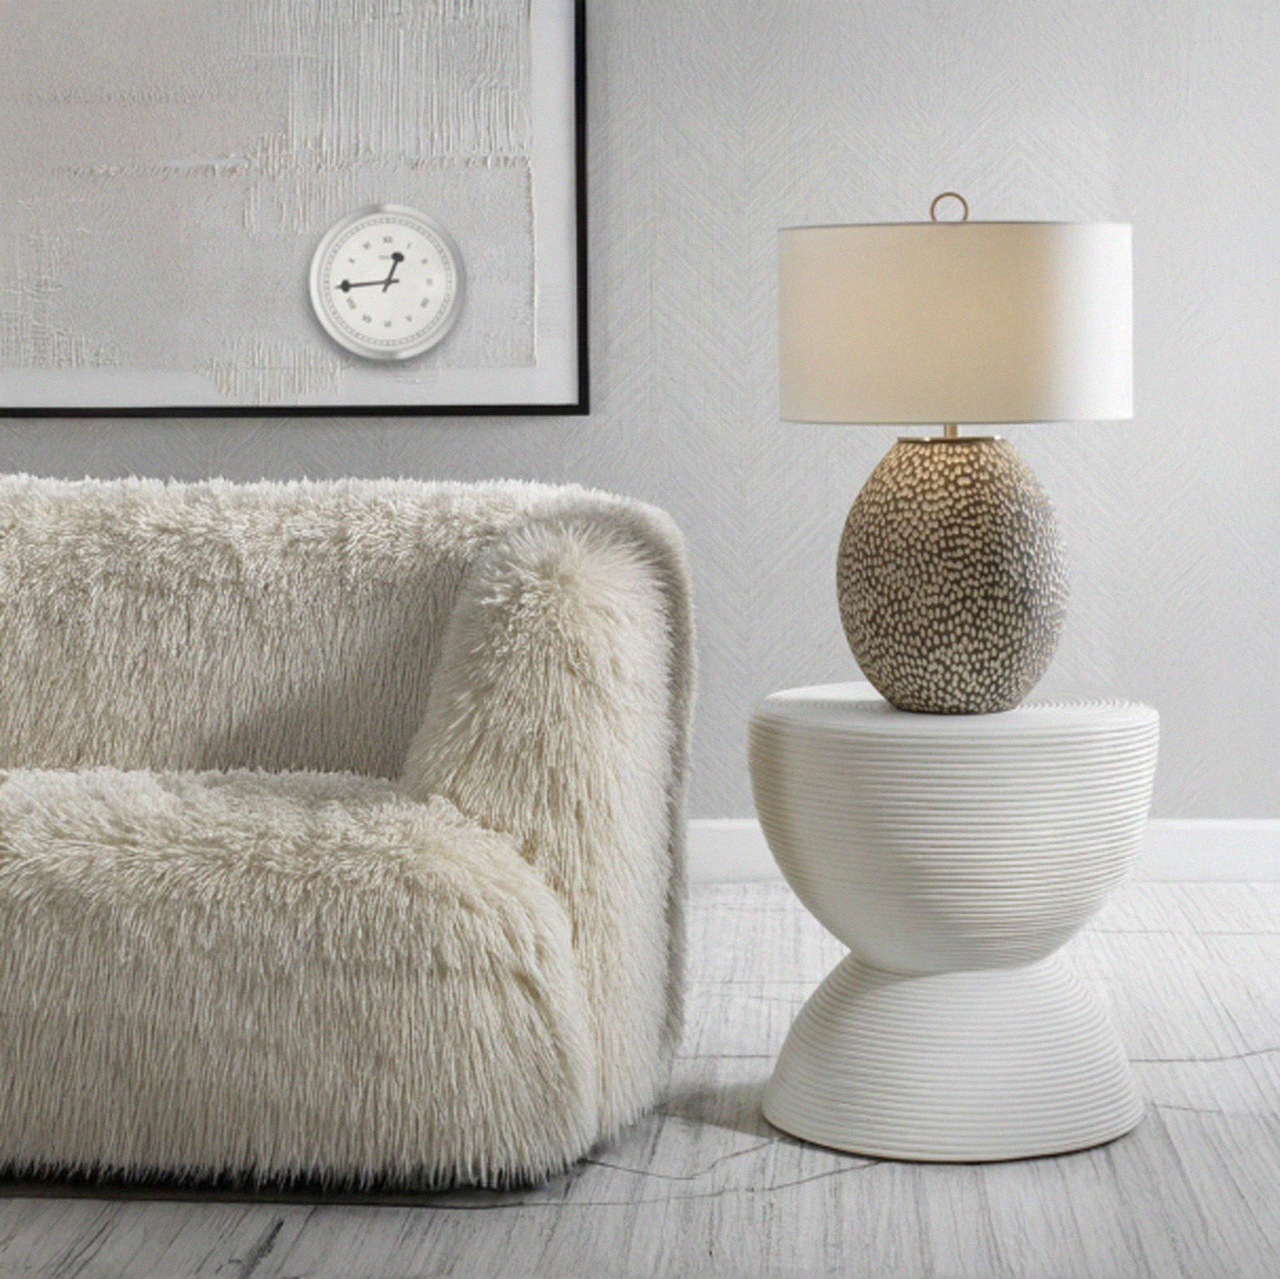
12:44
